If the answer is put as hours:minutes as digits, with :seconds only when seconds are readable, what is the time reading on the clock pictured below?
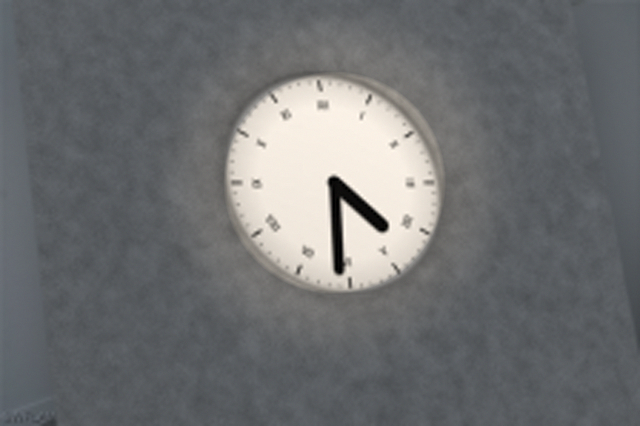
4:31
